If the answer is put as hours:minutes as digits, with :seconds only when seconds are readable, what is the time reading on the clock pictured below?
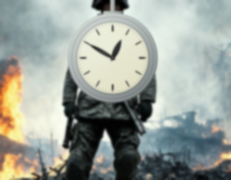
12:50
